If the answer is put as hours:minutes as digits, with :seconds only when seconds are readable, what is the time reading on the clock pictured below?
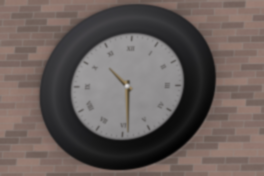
10:29
